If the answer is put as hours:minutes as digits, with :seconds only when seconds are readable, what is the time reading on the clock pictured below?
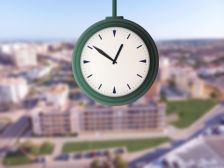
12:51
